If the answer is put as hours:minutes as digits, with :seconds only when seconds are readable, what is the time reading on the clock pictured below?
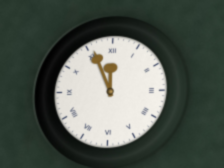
11:56
